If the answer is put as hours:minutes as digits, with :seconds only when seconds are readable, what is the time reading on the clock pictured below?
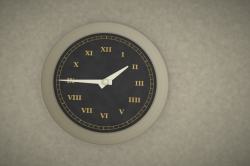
1:45
